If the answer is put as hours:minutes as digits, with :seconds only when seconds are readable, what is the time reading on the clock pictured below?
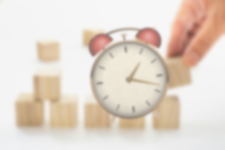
1:18
